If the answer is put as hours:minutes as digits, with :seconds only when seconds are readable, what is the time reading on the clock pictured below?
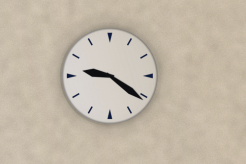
9:21
